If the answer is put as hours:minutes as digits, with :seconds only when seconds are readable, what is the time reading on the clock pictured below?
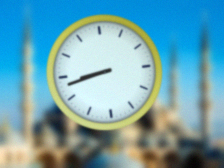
8:43
